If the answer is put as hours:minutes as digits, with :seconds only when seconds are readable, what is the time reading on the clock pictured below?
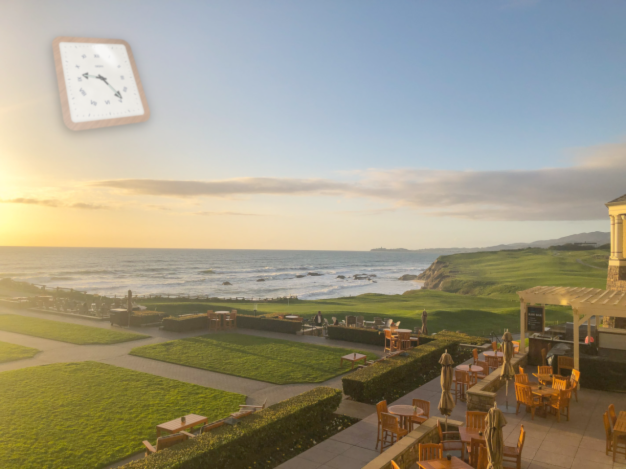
9:24
